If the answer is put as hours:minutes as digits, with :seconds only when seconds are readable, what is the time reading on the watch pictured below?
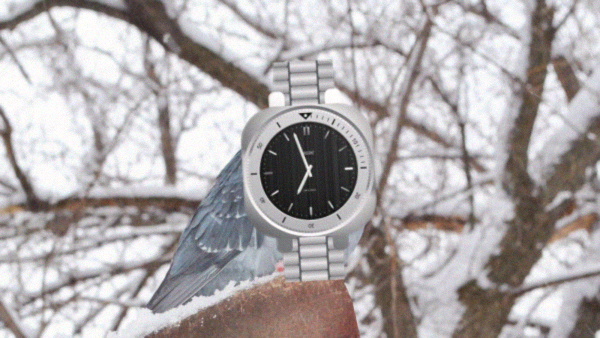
6:57
